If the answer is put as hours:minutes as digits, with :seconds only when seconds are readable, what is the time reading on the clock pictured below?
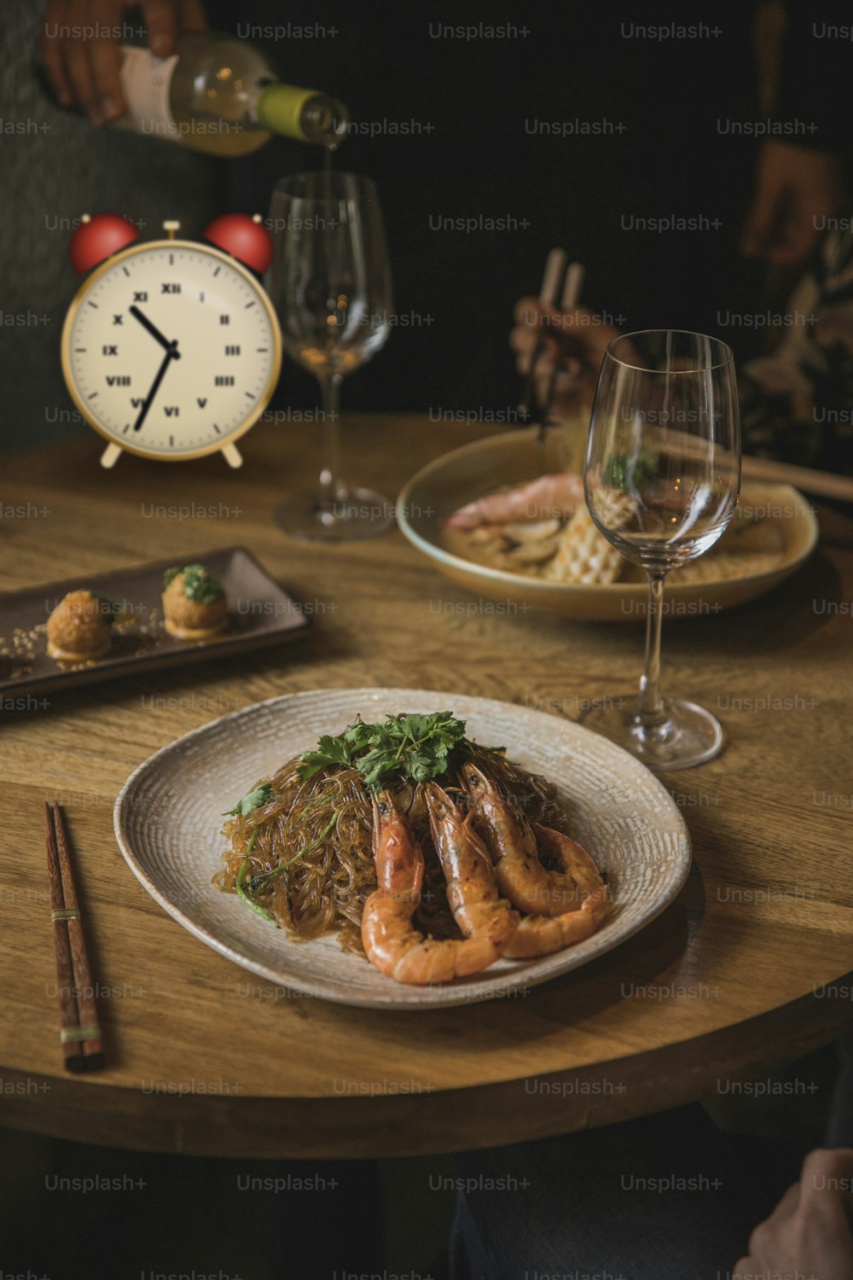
10:34
